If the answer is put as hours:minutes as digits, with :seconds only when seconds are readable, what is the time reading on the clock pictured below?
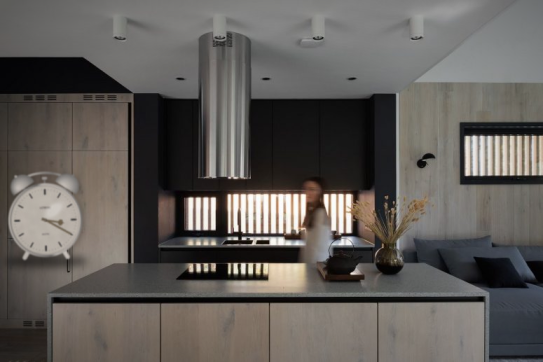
3:20
